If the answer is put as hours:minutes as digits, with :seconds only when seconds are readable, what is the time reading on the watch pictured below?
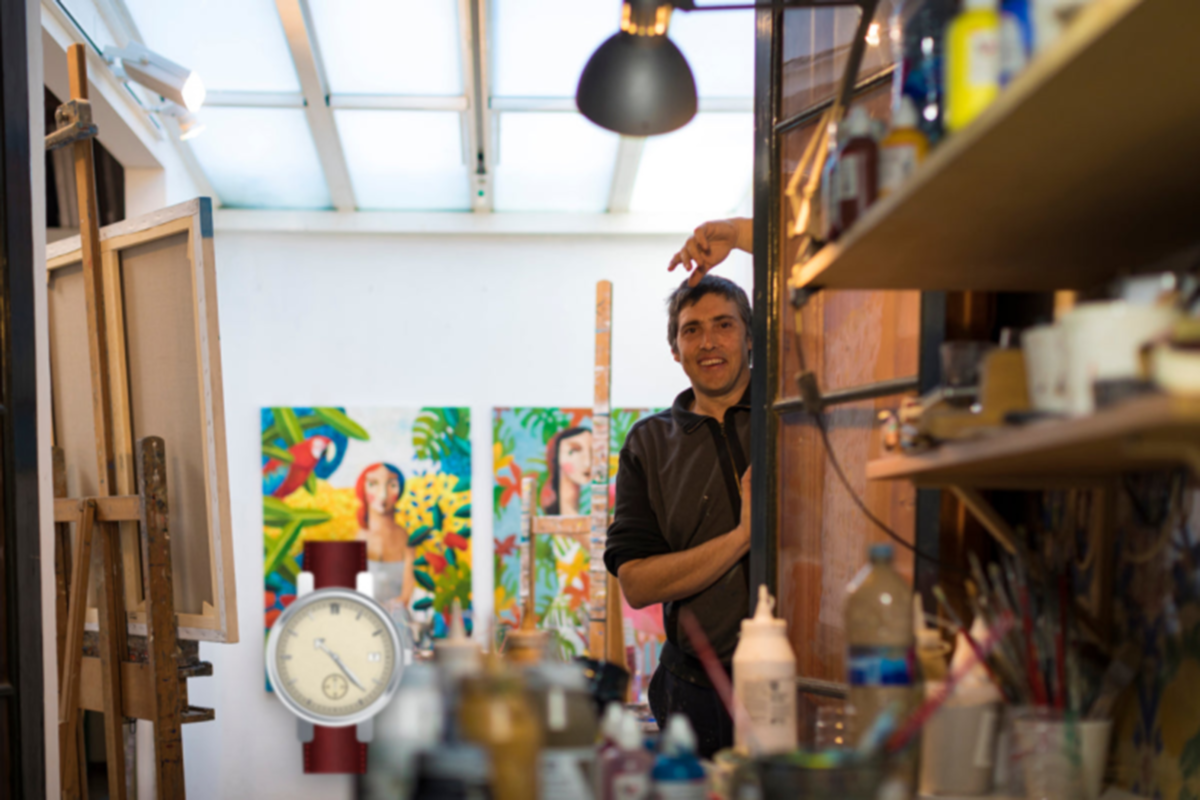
10:23
